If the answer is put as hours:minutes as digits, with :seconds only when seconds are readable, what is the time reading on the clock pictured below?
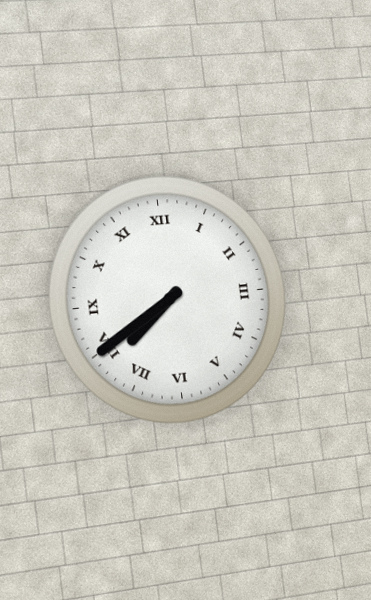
7:40
